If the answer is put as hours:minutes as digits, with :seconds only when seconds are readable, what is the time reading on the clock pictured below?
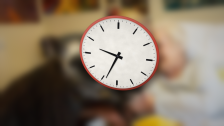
9:34
